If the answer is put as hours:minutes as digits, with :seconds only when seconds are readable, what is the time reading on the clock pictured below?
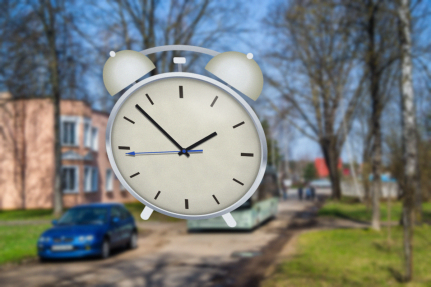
1:52:44
